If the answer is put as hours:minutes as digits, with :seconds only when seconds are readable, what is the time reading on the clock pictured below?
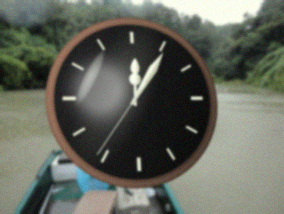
12:05:36
